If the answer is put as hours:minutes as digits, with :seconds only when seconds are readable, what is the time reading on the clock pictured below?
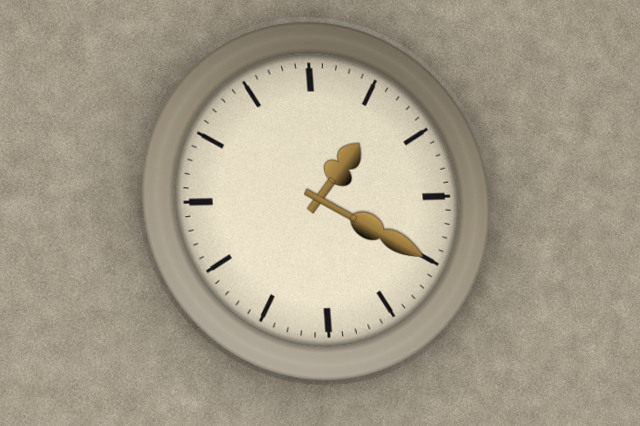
1:20
